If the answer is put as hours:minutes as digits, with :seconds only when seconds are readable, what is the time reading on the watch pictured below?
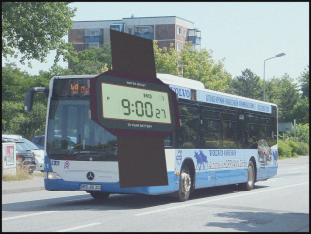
9:00:27
